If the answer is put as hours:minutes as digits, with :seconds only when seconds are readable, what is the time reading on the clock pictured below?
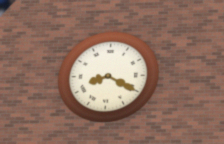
8:20
